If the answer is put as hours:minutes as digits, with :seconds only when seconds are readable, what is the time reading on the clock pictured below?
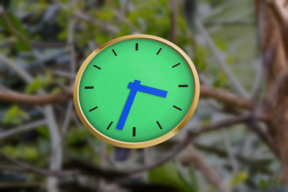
3:33
